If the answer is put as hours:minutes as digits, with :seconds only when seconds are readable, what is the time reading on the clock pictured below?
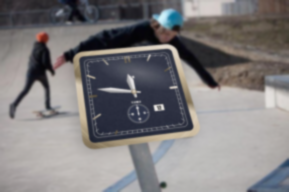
11:47
